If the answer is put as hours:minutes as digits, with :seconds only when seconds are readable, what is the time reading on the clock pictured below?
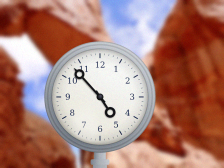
4:53
